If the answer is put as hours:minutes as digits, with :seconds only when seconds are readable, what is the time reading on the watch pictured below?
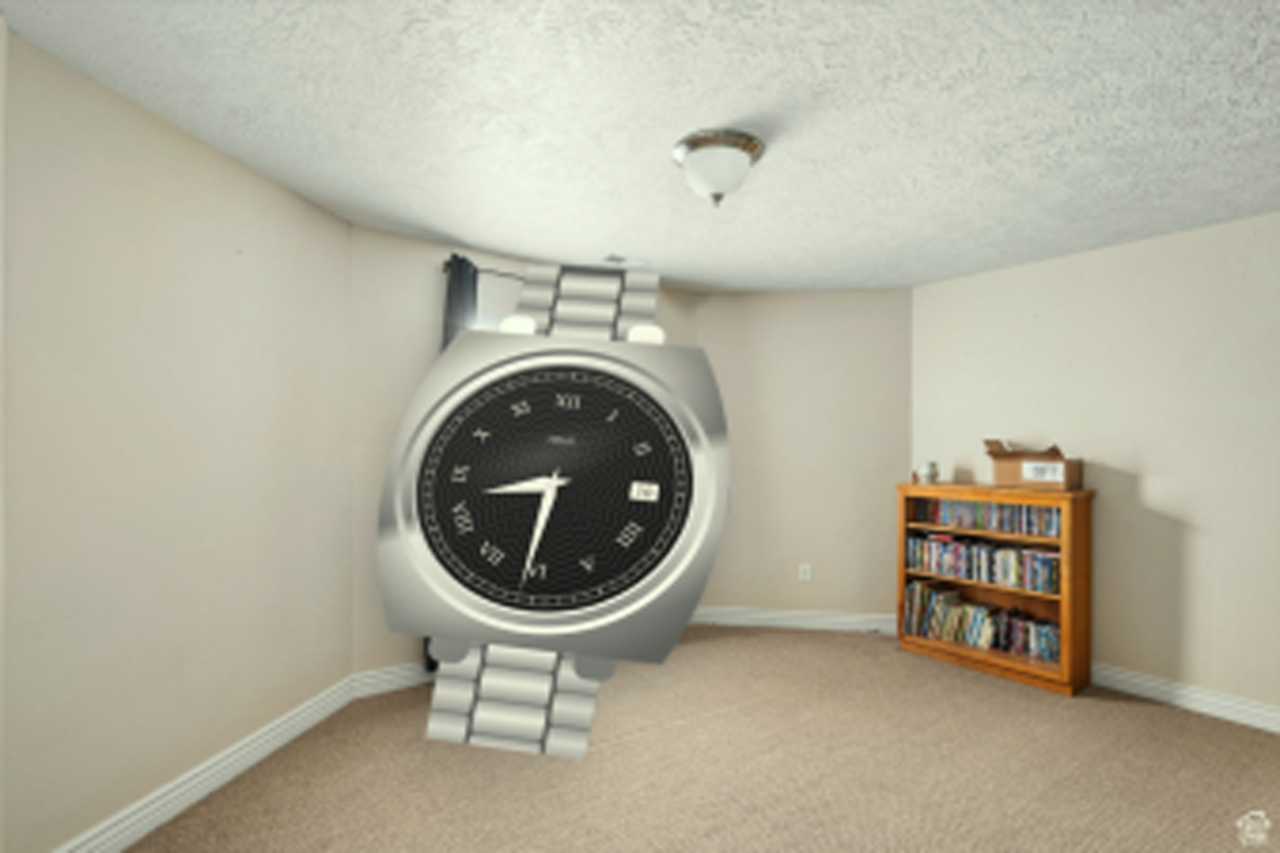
8:31
